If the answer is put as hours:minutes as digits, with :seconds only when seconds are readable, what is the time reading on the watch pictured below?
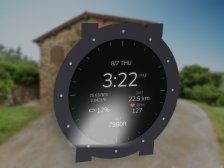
3:22
